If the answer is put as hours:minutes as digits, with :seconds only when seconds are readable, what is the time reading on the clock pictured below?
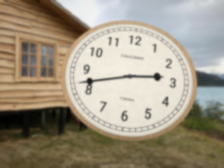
2:42
